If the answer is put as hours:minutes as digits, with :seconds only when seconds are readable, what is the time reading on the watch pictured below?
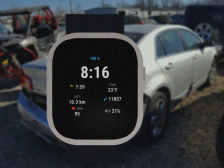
8:16
